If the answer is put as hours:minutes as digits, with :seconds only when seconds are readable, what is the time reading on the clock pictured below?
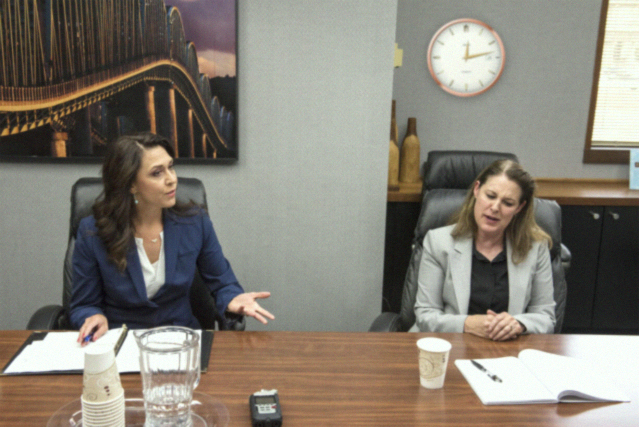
12:13
